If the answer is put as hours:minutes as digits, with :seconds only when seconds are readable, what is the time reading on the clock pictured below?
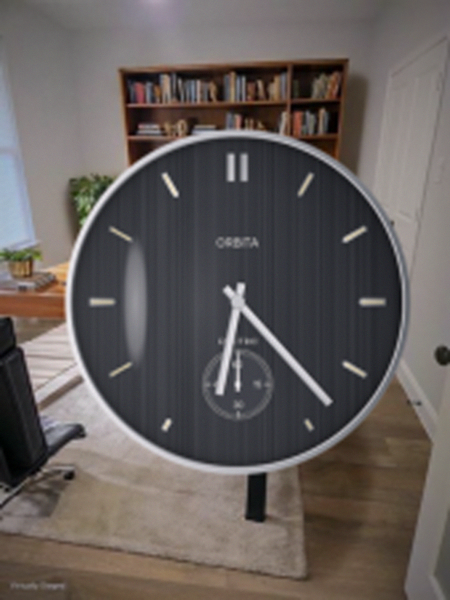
6:23
